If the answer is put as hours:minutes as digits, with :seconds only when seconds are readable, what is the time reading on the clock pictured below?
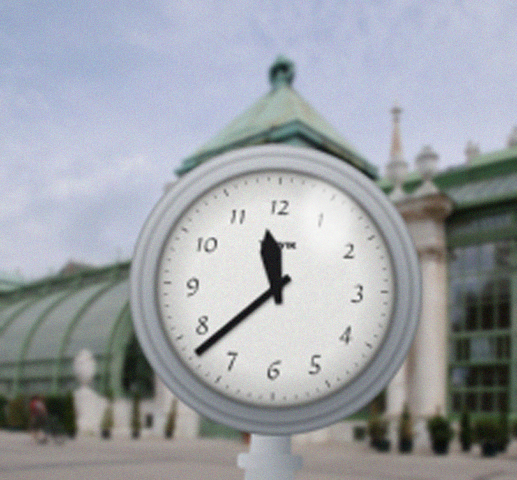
11:38
